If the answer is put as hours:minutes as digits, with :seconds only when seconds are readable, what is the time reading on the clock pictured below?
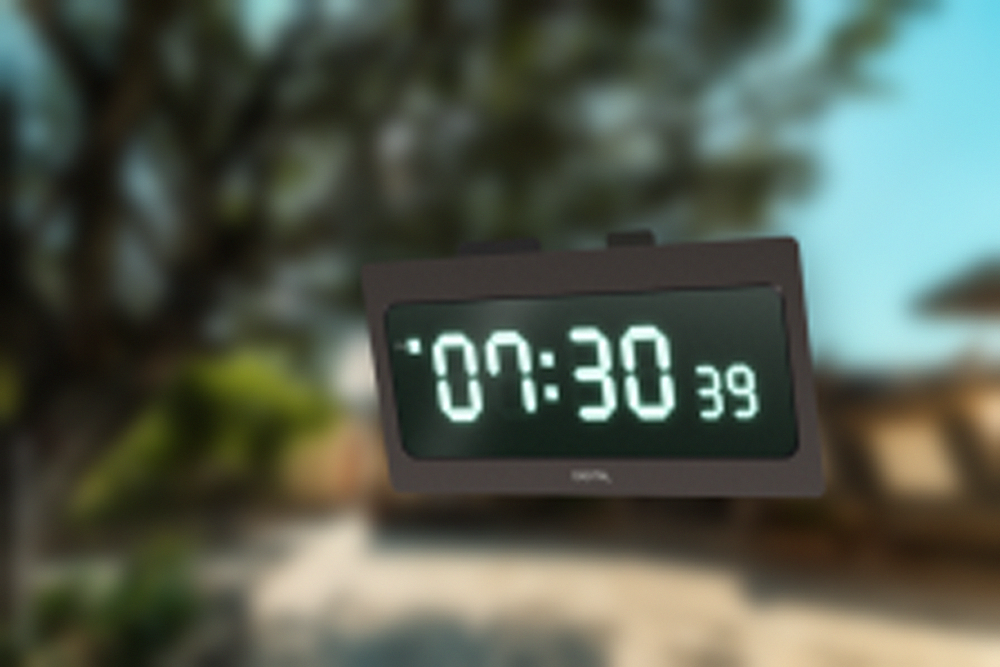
7:30:39
